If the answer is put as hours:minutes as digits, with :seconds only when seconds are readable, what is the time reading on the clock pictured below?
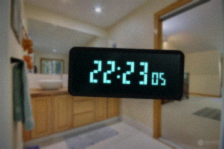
22:23:05
